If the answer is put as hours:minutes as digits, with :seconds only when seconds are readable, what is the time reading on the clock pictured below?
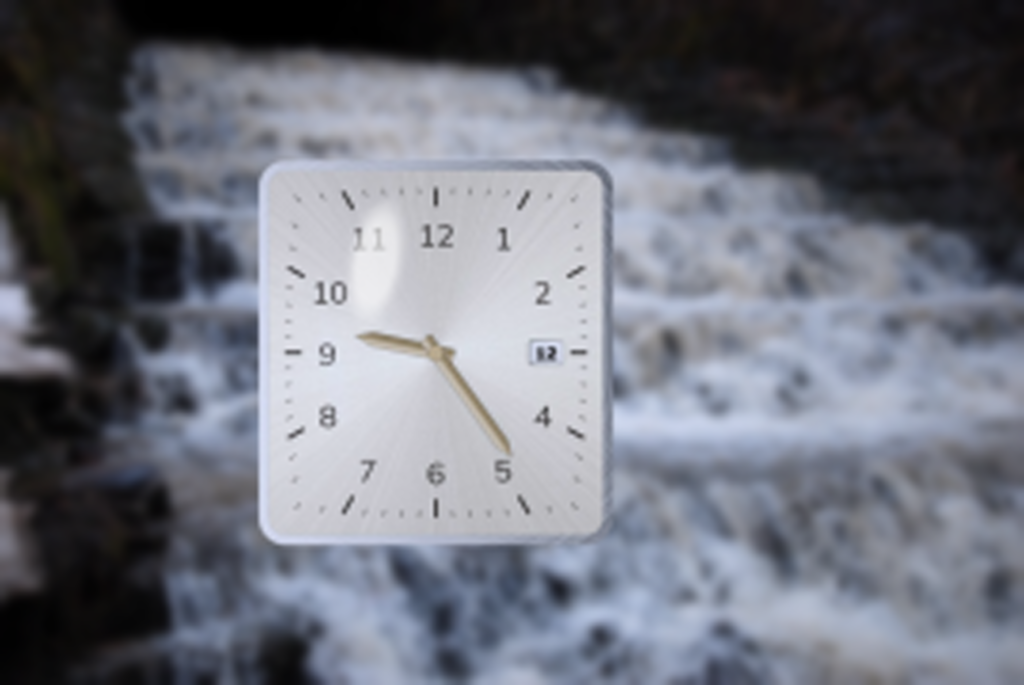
9:24
